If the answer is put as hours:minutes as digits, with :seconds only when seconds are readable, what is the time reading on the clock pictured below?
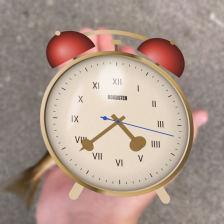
4:38:17
